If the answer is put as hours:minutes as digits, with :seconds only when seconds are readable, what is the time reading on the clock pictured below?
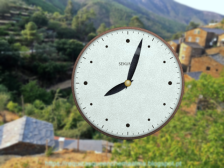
8:03
